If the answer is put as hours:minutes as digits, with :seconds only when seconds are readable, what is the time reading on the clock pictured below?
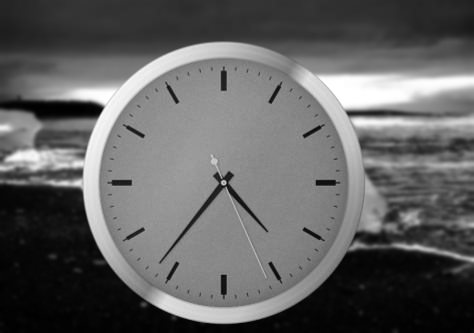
4:36:26
